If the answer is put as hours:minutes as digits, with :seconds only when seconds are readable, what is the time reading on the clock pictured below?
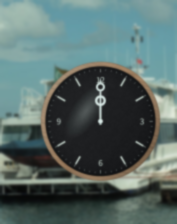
12:00
